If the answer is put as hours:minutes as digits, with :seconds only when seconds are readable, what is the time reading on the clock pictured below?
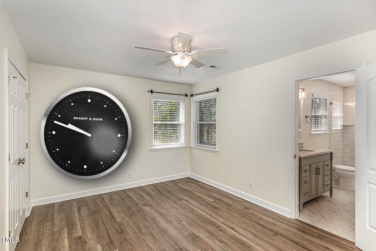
9:48
